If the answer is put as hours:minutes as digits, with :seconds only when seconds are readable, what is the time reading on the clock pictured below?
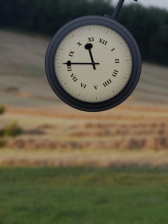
10:41
